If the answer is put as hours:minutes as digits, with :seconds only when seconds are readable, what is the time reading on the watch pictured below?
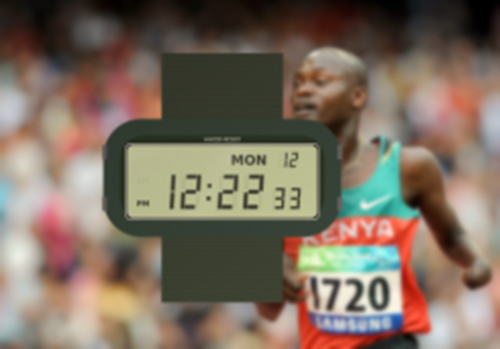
12:22:33
